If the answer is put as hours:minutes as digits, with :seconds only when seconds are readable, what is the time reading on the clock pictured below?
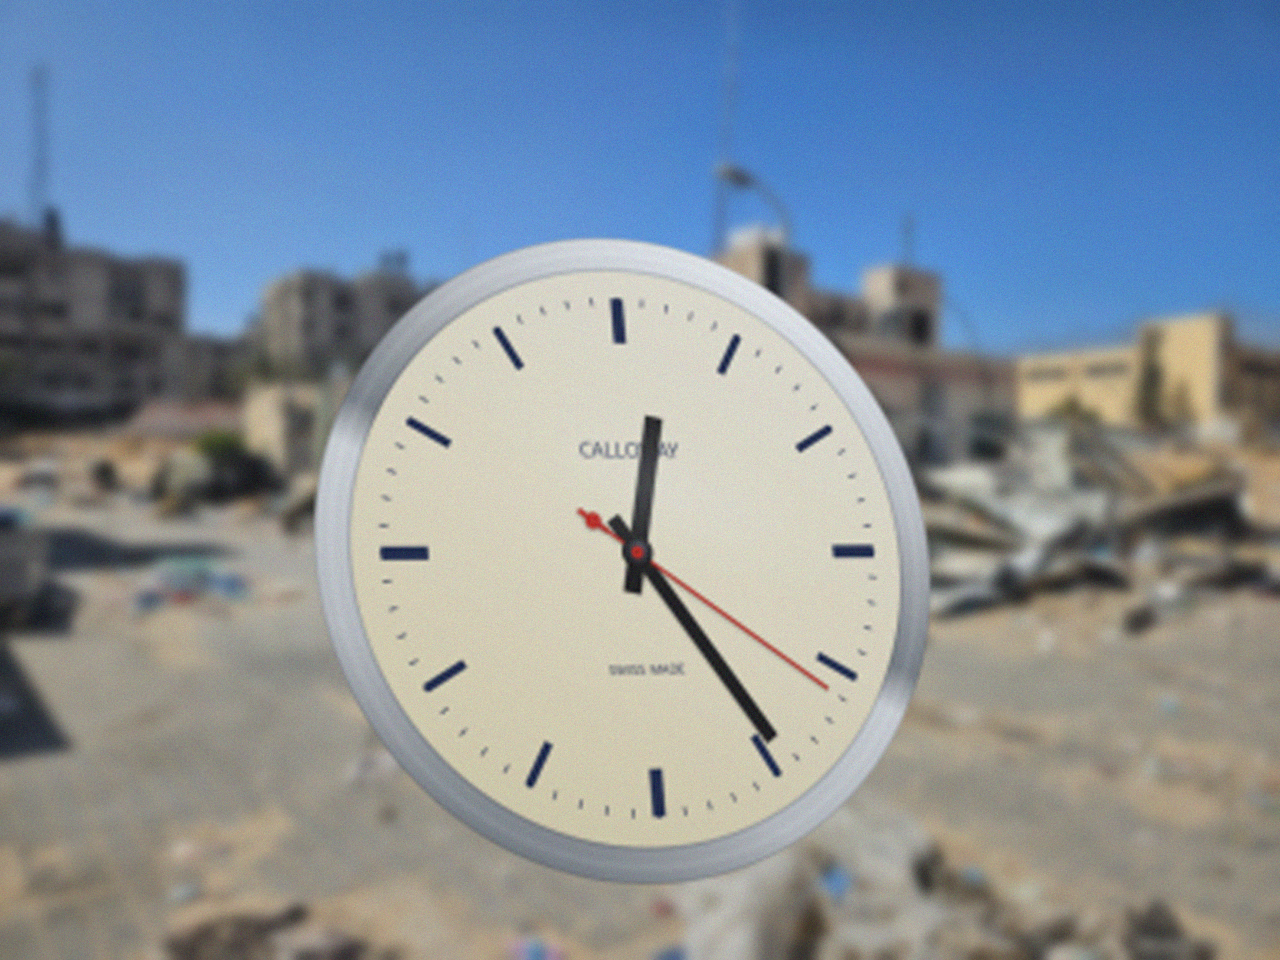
12:24:21
